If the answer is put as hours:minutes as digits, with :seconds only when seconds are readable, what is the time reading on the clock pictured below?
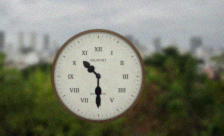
10:30
